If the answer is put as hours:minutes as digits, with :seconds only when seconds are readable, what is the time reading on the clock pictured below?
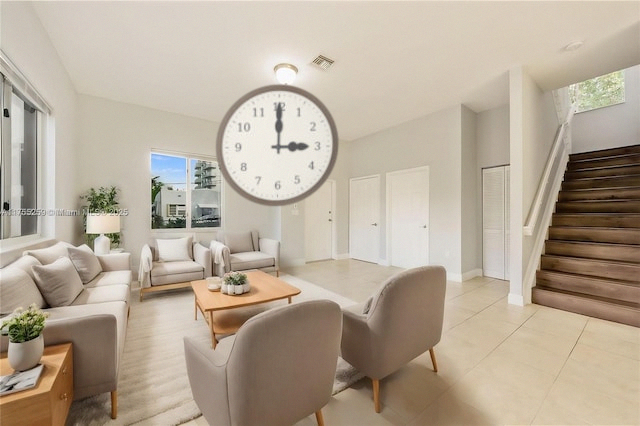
3:00
